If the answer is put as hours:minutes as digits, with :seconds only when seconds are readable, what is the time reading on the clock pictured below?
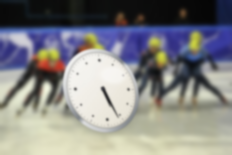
5:26
